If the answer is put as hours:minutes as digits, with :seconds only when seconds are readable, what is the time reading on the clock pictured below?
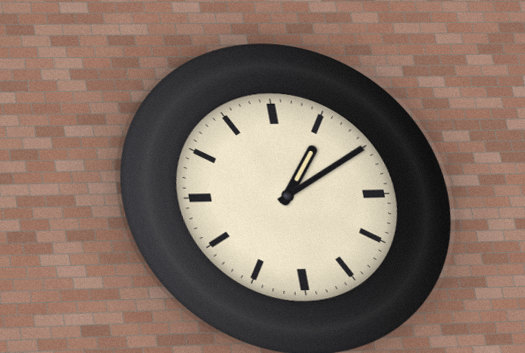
1:10
